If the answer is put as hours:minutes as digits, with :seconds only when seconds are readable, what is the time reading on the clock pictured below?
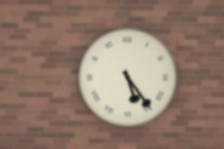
5:24
